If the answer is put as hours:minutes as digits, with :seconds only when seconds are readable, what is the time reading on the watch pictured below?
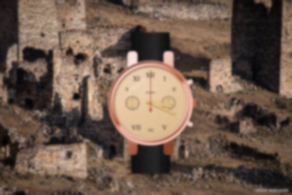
3:19
